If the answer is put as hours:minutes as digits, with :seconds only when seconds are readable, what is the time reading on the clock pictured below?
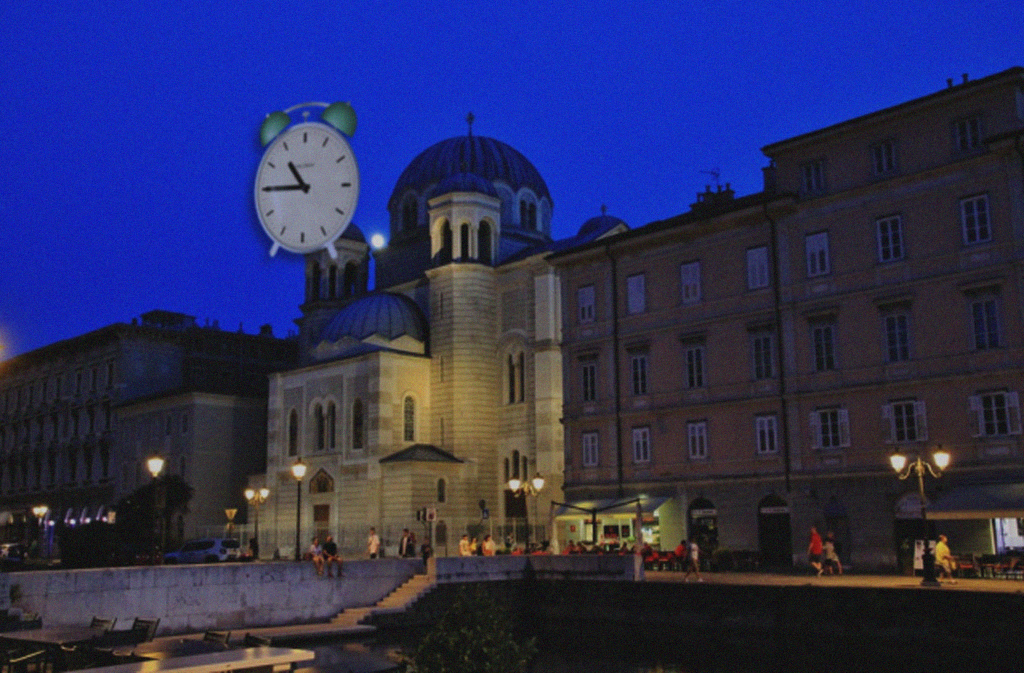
10:45
